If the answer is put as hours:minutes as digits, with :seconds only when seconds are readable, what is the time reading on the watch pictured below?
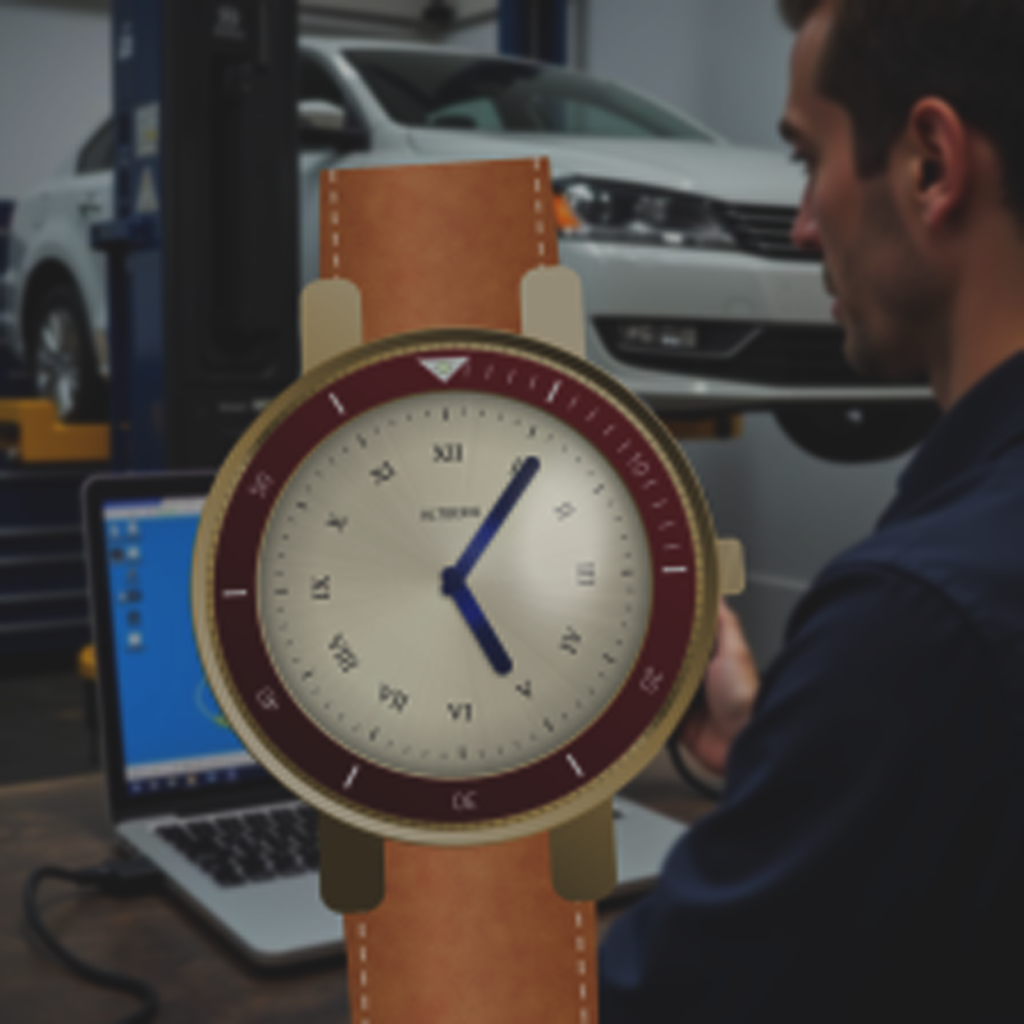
5:06
